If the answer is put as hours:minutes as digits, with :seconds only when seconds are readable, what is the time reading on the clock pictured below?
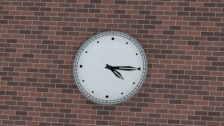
4:15
